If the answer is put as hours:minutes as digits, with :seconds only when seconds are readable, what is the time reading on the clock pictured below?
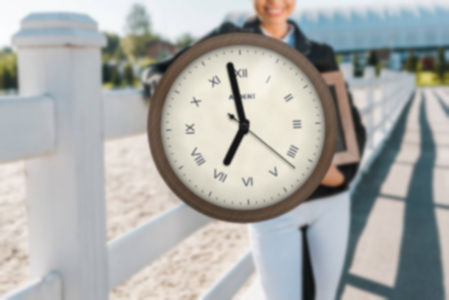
6:58:22
